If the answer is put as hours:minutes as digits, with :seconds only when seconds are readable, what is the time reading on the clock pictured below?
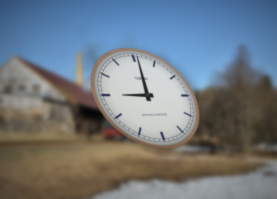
9:01
